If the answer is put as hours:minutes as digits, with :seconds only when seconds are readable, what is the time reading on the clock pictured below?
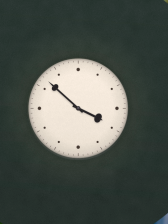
3:52
